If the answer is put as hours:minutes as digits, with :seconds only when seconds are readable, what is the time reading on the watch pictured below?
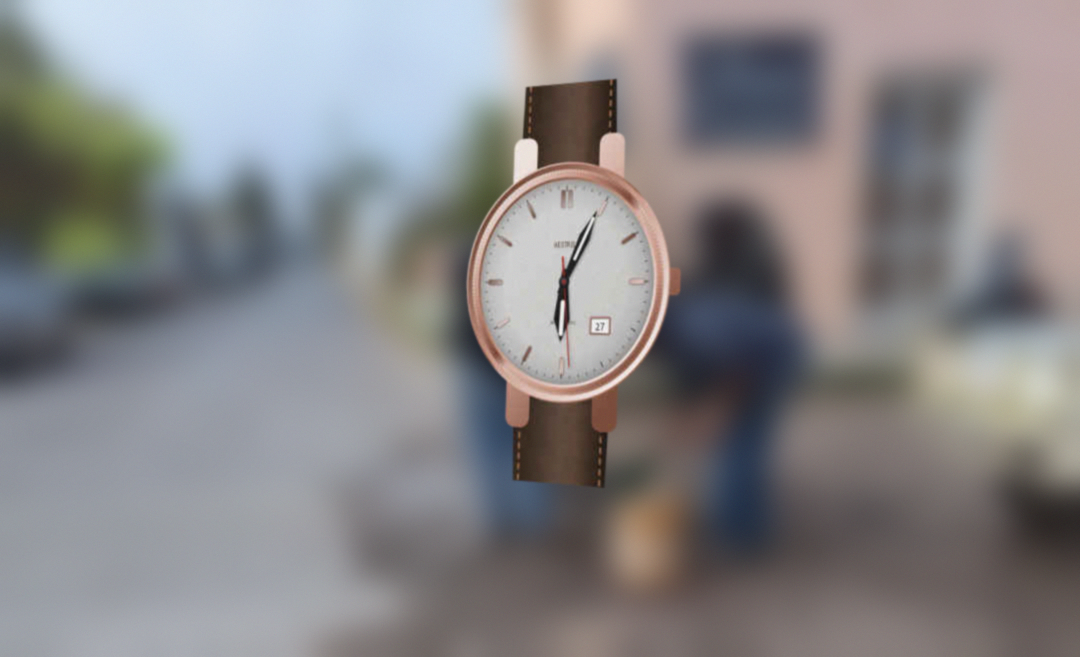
6:04:29
